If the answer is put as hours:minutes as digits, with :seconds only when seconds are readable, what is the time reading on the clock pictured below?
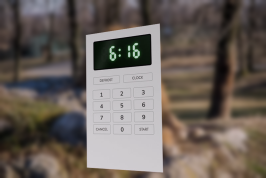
6:16
